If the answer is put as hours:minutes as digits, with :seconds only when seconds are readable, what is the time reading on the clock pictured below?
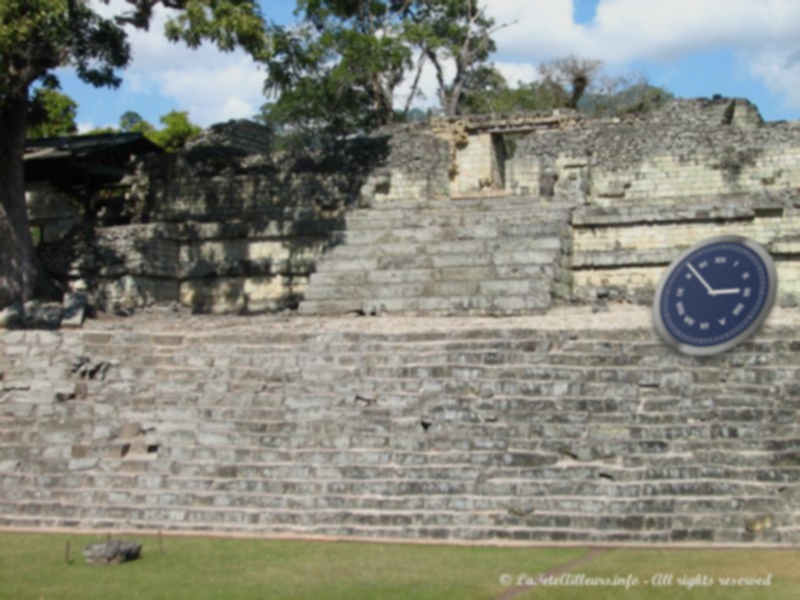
2:52
